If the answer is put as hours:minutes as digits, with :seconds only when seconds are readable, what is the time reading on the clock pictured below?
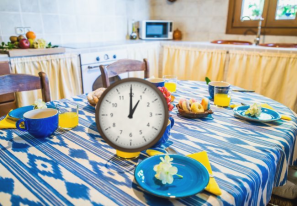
1:00
